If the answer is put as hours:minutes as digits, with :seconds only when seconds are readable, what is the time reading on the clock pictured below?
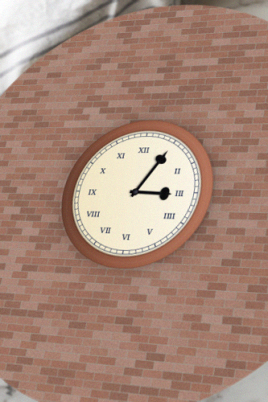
3:05
